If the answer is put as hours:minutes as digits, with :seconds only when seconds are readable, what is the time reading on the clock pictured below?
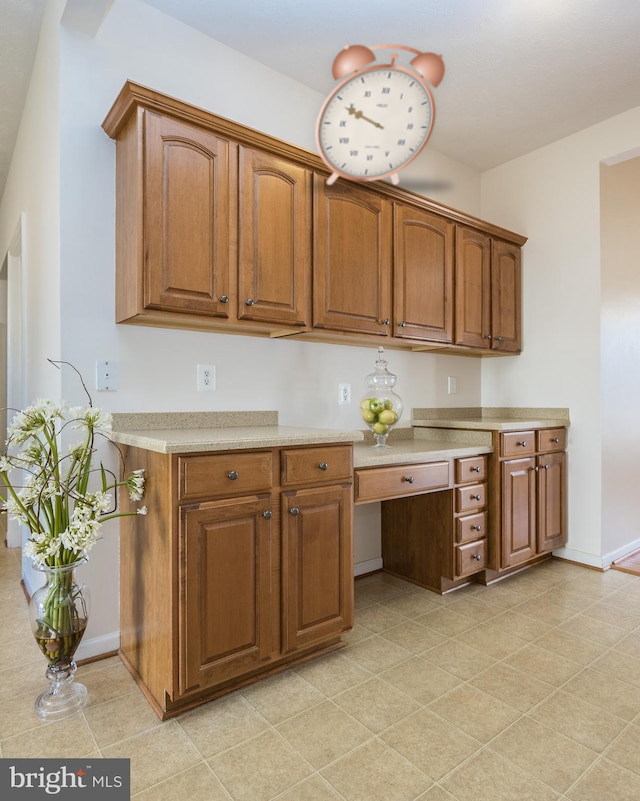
9:49
